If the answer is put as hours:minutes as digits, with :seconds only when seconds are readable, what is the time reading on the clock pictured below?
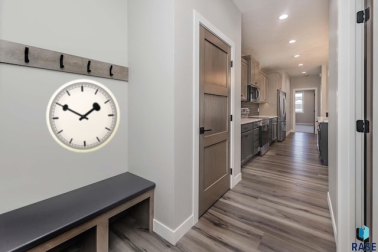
1:50
